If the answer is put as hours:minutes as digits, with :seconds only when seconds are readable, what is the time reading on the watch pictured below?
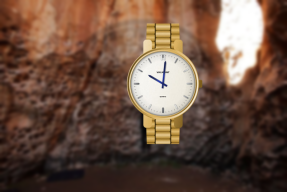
10:01
